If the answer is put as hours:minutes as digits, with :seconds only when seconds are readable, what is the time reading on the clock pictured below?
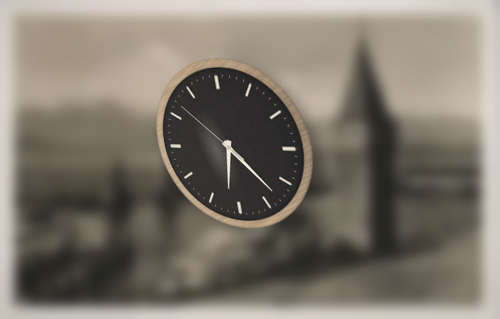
6:22:52
